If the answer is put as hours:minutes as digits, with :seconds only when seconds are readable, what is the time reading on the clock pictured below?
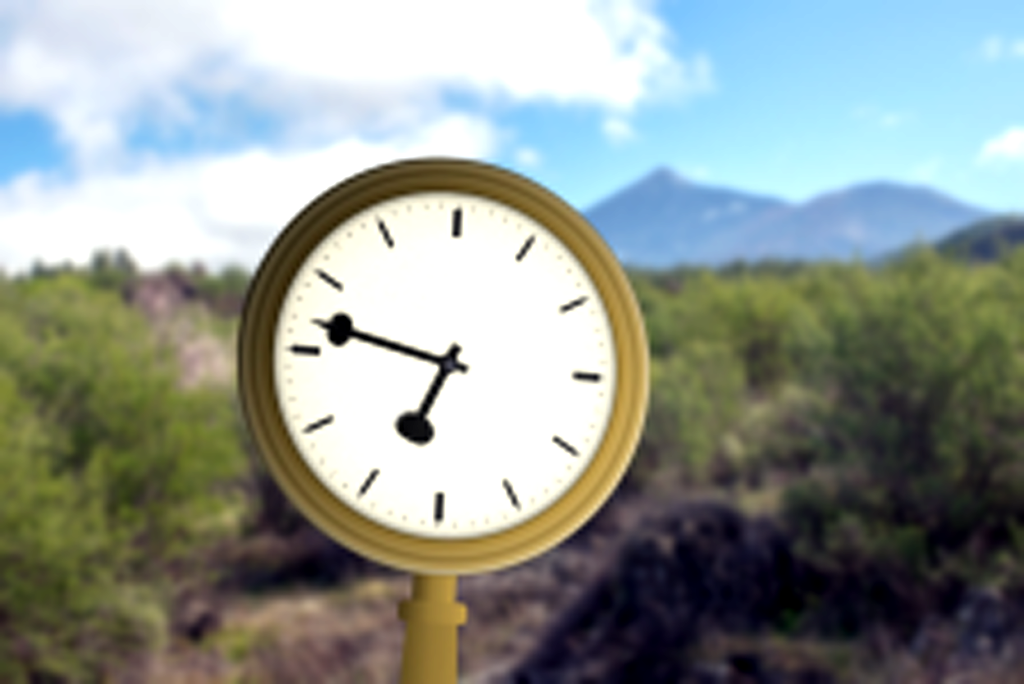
6:47
